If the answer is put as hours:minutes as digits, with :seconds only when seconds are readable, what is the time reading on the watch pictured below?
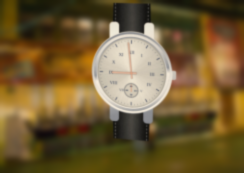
8:59
